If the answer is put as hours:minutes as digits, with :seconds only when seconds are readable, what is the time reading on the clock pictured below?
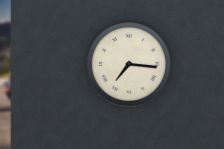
7:16
